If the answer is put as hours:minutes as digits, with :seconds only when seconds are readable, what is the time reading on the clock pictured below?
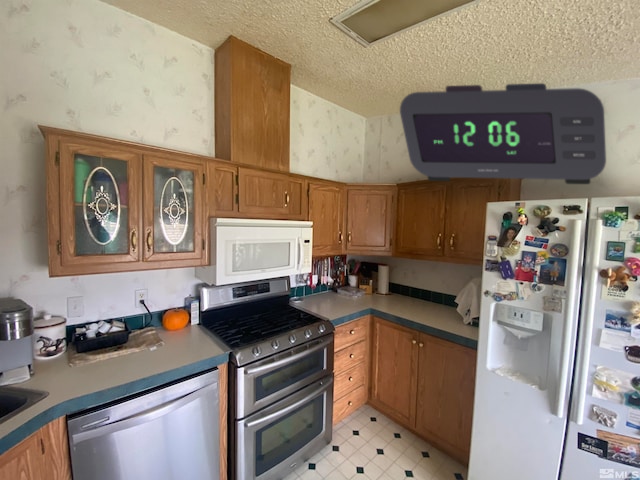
12:06
